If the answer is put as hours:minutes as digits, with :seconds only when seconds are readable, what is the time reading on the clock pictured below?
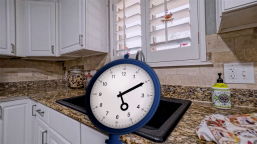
5:10
